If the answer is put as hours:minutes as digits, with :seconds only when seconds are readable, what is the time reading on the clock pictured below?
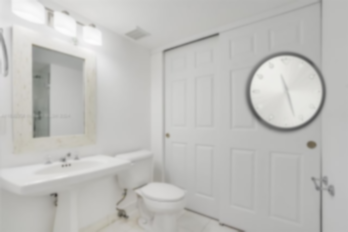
11:27
